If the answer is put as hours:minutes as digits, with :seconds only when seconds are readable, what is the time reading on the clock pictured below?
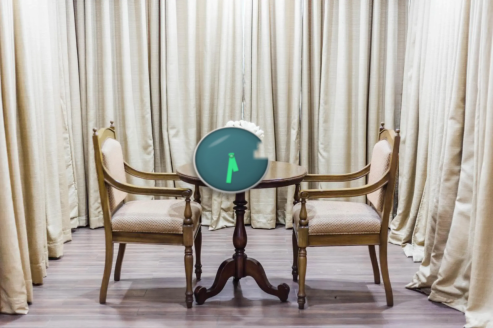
5:31
